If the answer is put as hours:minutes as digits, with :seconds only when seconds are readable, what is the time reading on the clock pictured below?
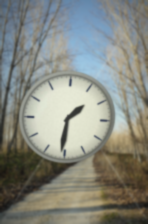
1:31
